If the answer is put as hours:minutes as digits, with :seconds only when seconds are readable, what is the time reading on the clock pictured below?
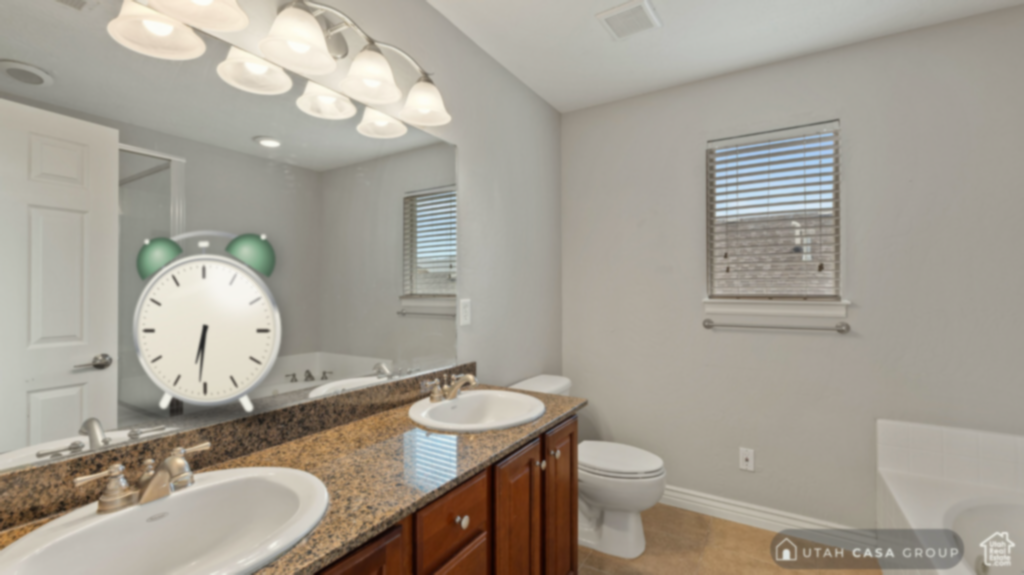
6:31
